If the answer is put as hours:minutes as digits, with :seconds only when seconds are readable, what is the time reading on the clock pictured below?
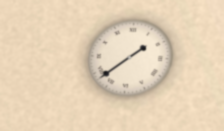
1:38
